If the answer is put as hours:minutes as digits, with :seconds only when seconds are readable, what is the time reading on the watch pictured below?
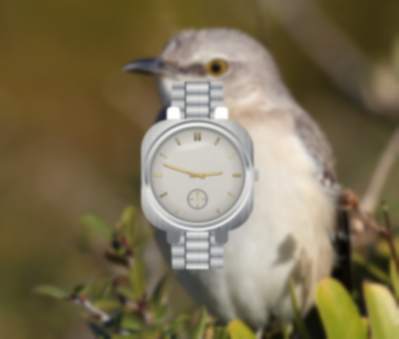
2:48
